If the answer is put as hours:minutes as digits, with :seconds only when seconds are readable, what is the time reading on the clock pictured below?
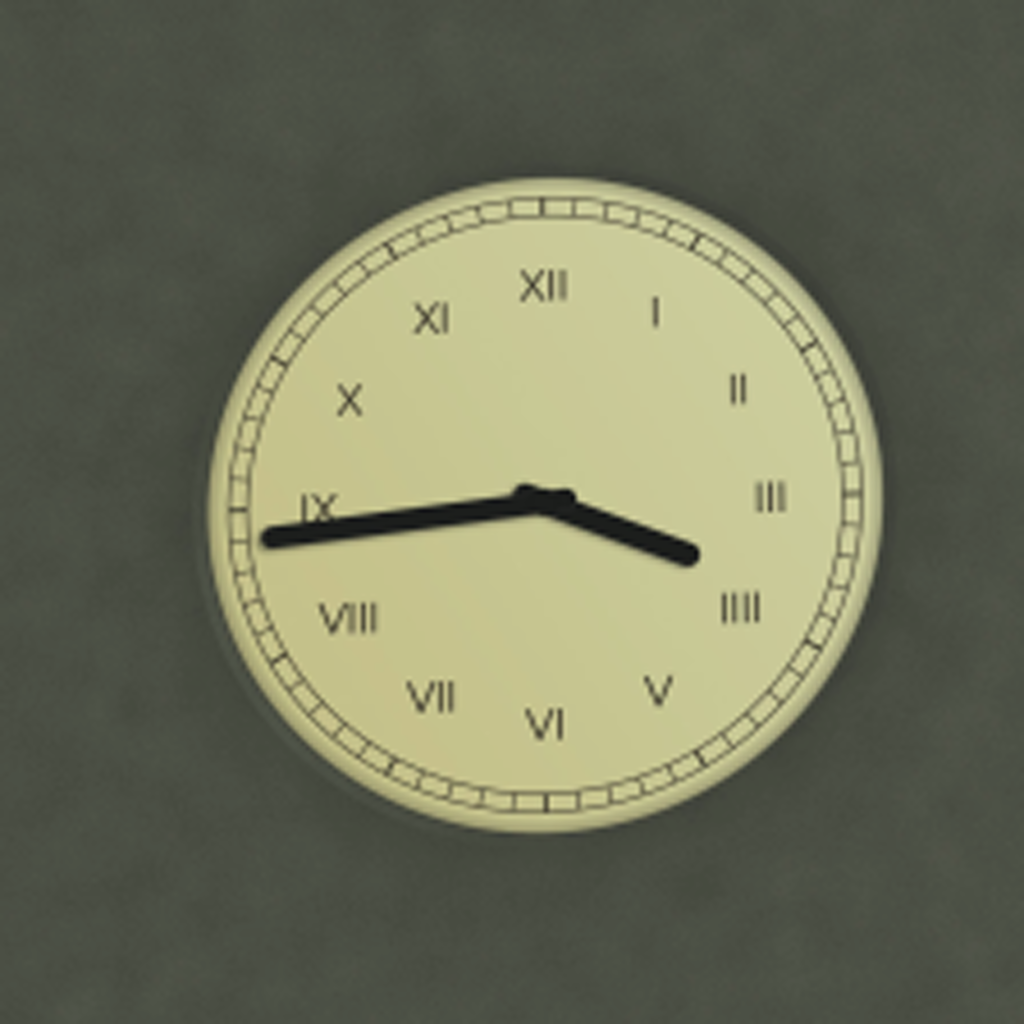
3:44
